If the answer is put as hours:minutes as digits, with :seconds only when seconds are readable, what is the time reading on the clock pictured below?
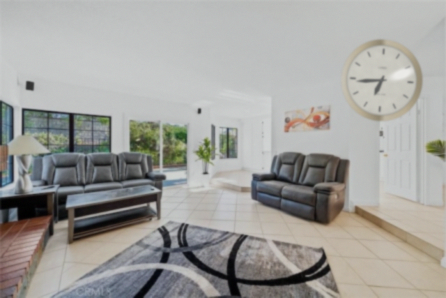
6:44
